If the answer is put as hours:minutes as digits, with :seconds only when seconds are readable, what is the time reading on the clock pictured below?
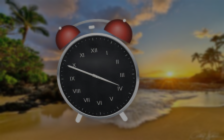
3:49
